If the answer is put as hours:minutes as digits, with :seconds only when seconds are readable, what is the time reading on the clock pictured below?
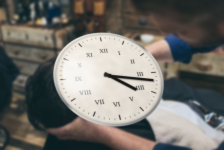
4:17
